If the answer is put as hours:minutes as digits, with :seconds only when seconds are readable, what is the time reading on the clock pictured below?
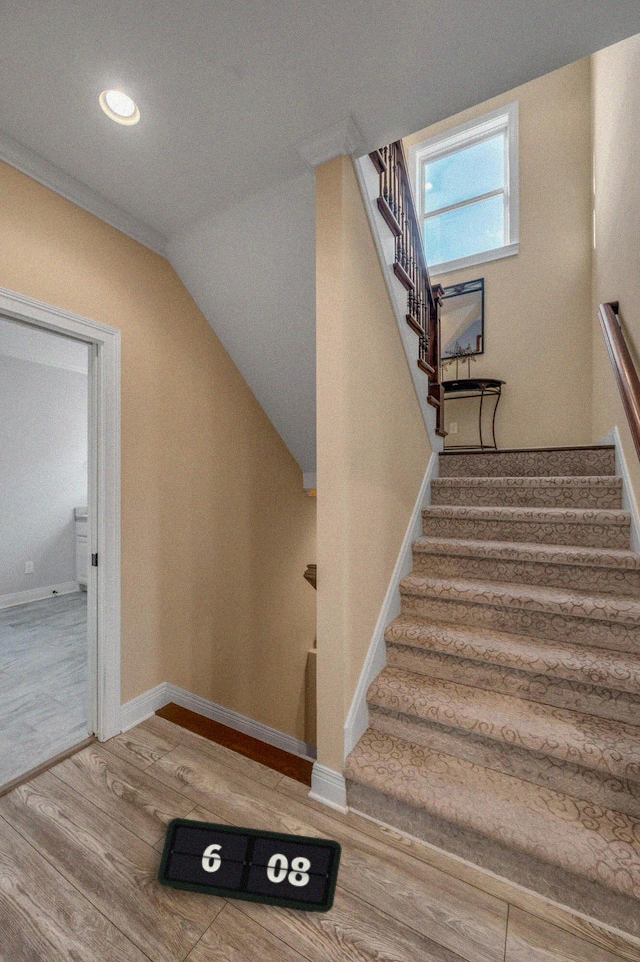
6:08
